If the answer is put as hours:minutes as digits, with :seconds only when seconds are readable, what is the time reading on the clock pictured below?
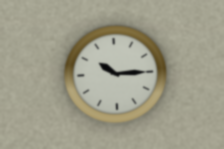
10:15
